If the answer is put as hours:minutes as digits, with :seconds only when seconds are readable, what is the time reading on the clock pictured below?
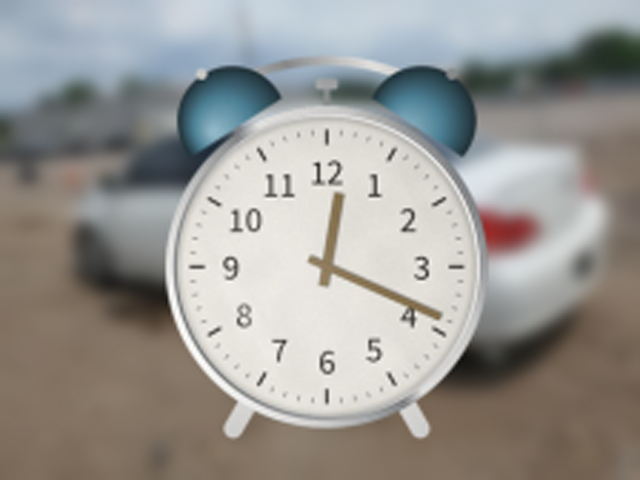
12:19
